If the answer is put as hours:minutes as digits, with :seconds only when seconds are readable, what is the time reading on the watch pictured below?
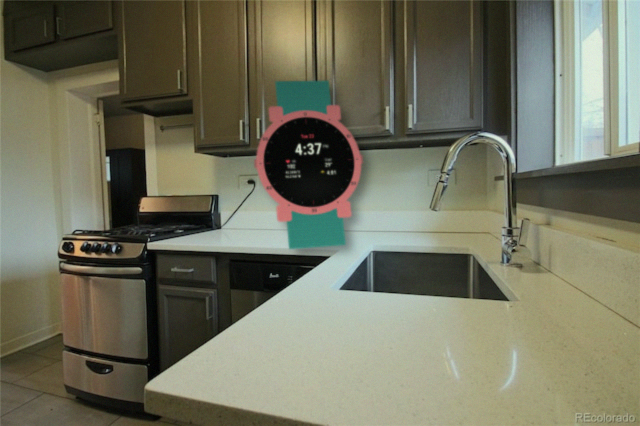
4:37
